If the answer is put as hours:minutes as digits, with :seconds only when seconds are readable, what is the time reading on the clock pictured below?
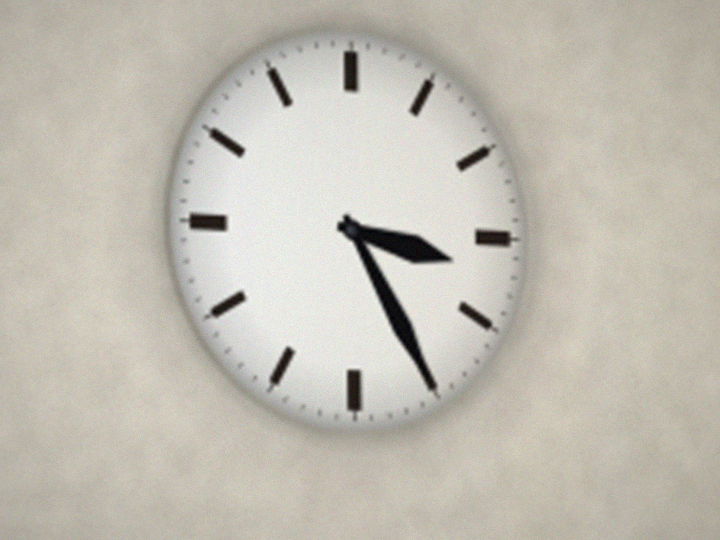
3:25
